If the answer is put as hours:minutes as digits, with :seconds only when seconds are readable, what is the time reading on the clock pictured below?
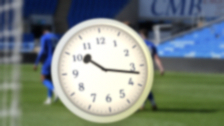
10:17
